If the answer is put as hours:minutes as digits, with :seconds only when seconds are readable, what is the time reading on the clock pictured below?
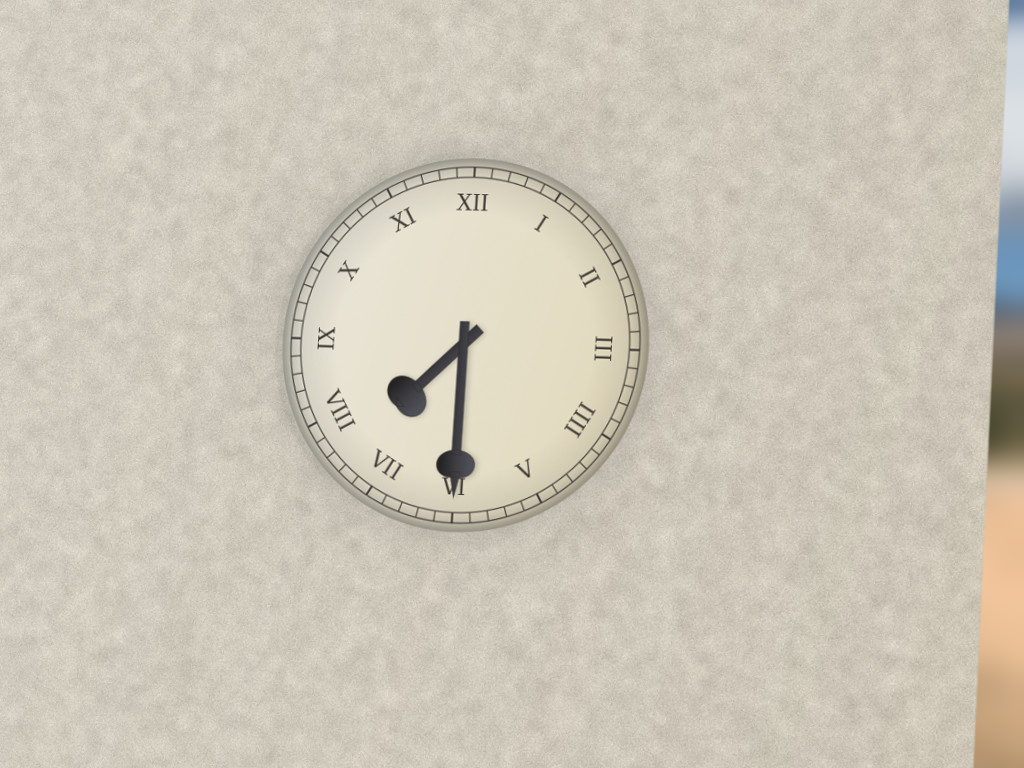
7:30
